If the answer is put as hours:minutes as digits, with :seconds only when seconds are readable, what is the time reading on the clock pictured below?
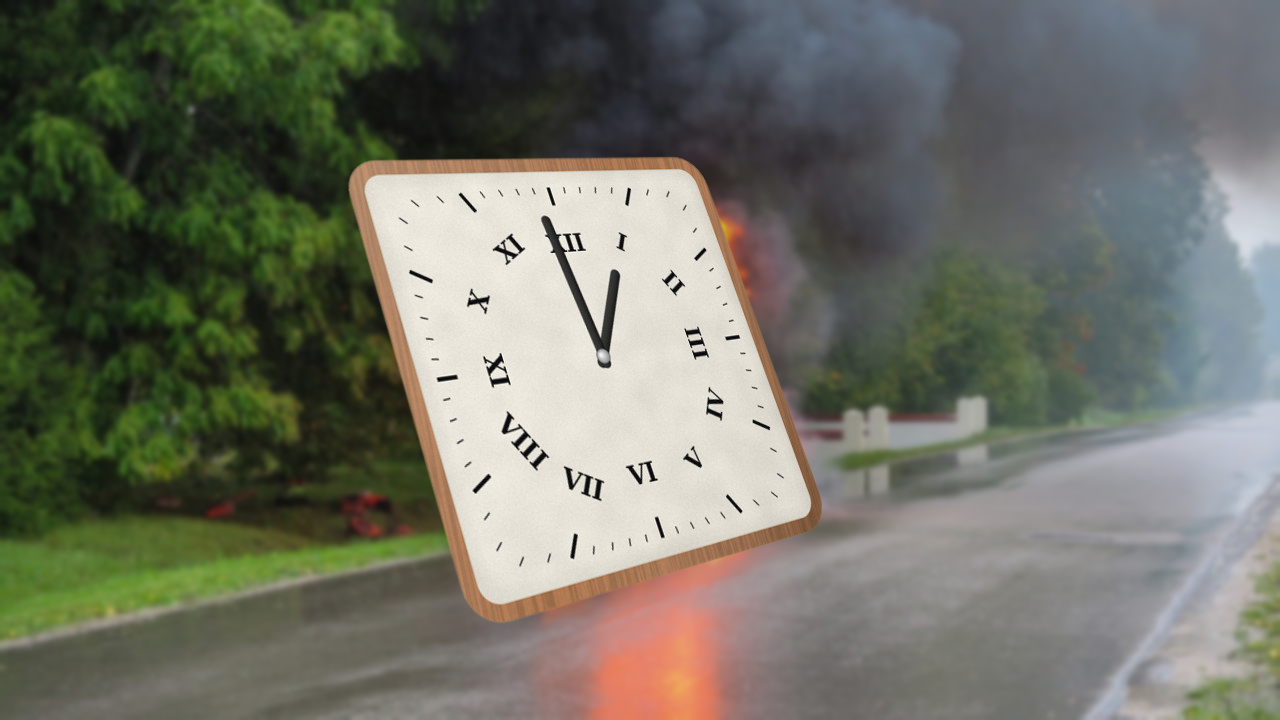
12:59
